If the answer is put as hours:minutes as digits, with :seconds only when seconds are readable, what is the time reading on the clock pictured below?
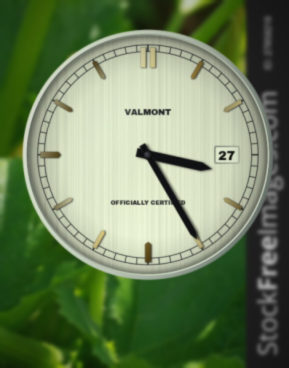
3:25
